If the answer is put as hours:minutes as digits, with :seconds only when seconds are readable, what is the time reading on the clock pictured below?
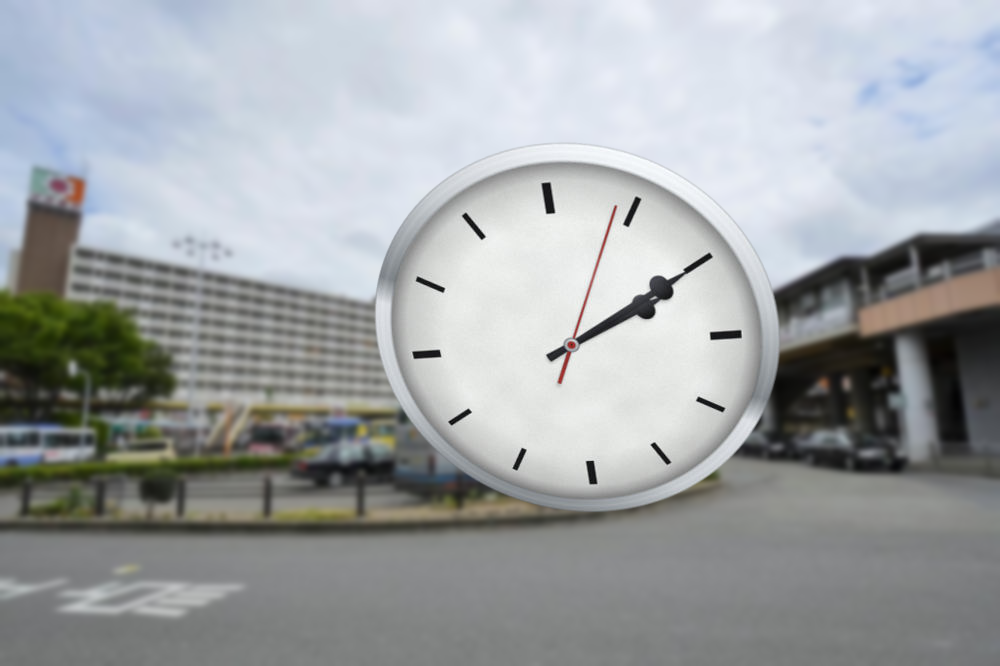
2:10:04
